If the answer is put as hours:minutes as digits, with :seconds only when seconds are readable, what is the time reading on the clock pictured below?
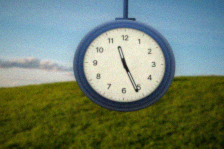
11:26
